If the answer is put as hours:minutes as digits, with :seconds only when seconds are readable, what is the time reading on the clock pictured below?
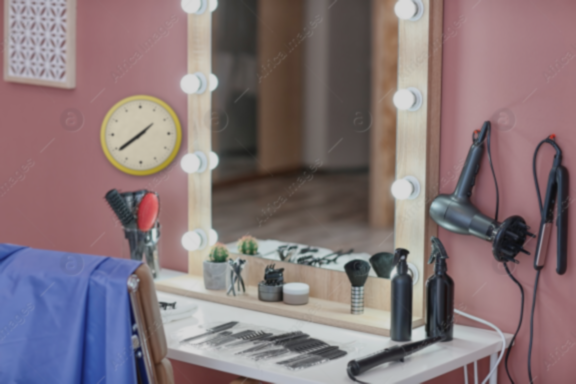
1:39
